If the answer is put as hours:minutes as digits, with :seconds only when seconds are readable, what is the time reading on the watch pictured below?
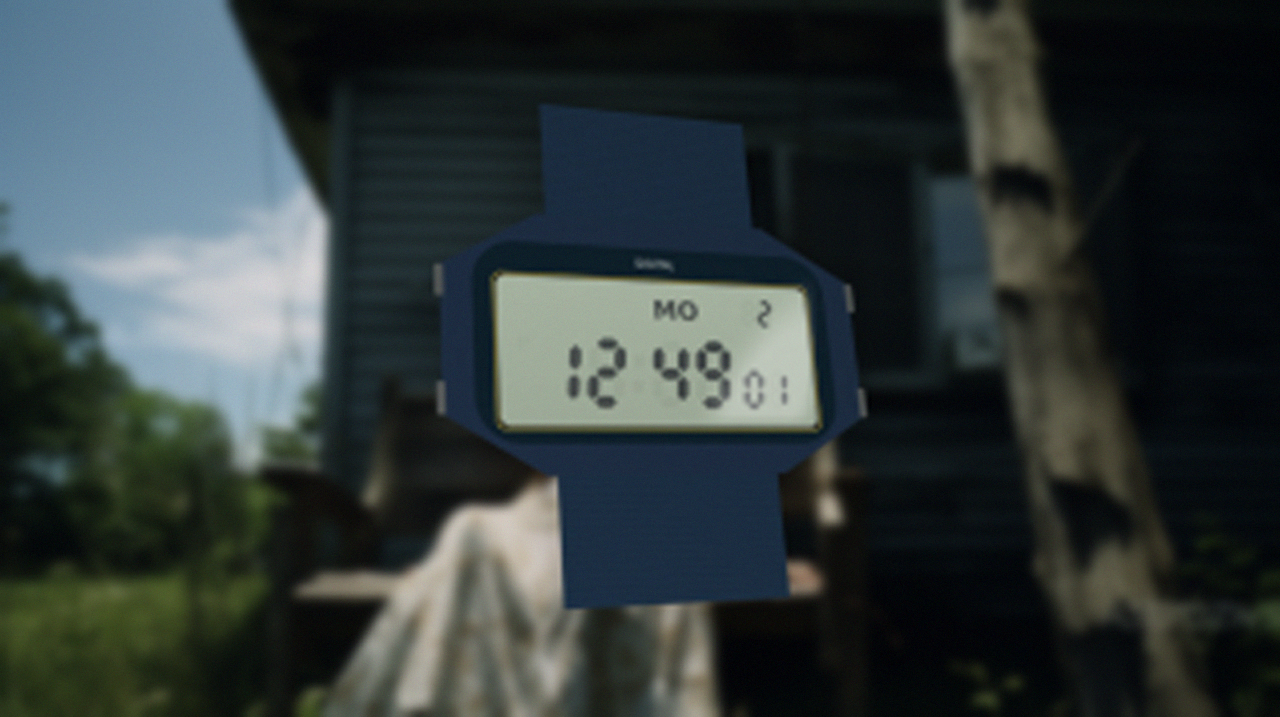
12:49:01
